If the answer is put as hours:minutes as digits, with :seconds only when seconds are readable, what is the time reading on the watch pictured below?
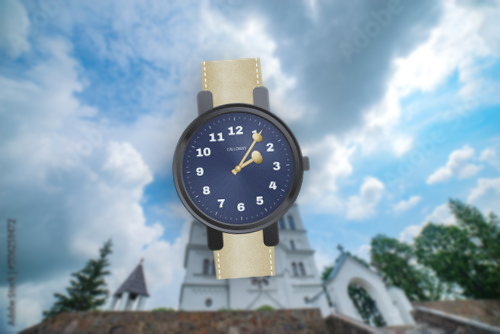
2:06
